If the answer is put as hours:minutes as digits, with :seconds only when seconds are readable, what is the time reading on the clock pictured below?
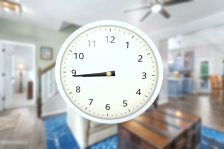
8:44
